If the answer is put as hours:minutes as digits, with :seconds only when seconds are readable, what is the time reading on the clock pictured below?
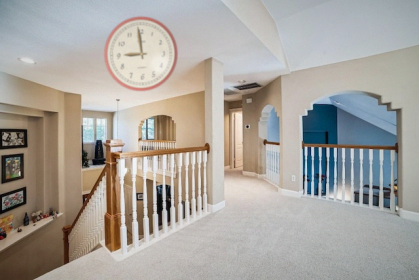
8:59
